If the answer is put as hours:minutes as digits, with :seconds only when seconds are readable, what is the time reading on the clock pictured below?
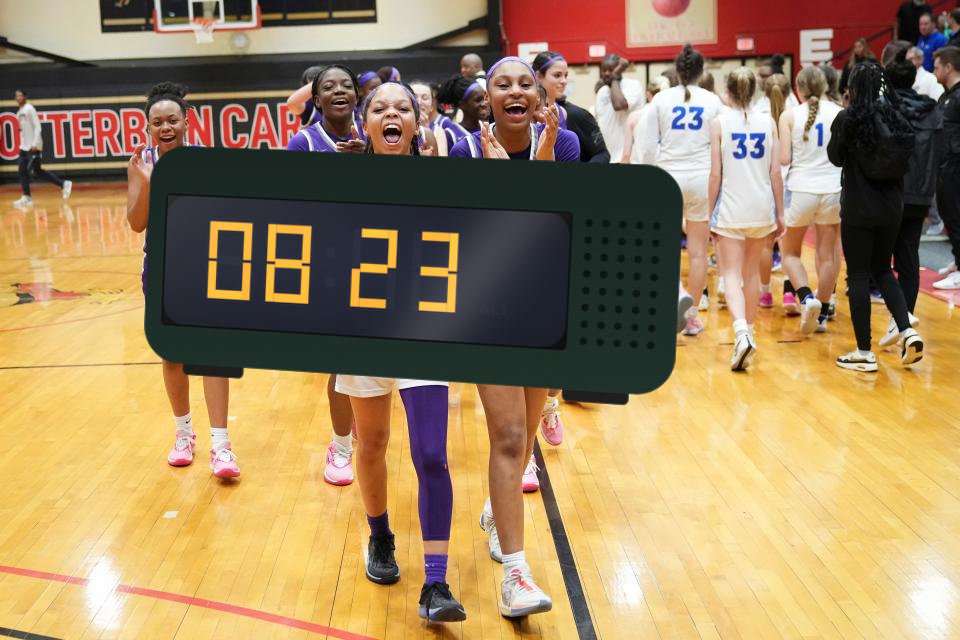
8:23
